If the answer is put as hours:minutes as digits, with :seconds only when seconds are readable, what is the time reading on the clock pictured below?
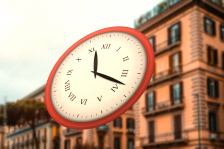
11:18
